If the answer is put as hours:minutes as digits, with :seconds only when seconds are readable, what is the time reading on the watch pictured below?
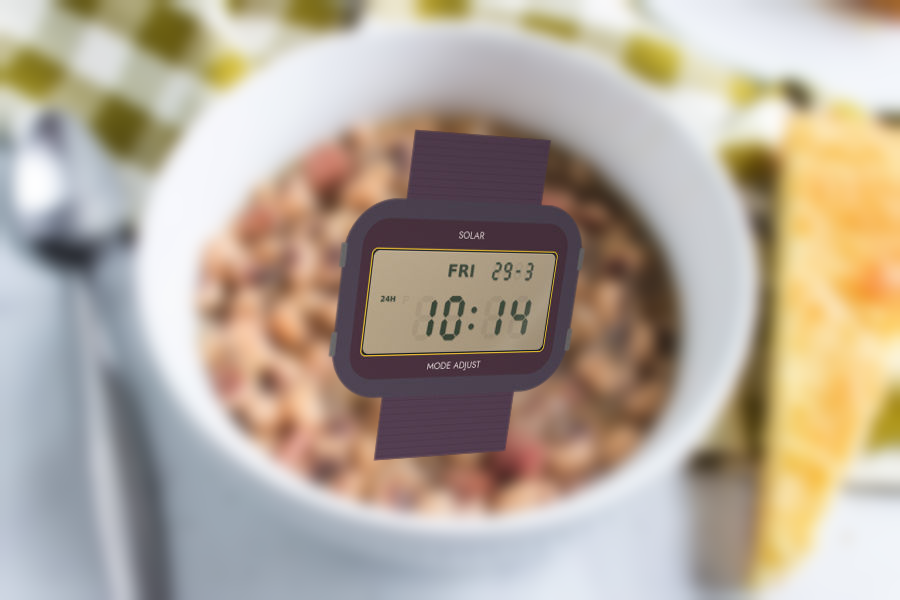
10:14
